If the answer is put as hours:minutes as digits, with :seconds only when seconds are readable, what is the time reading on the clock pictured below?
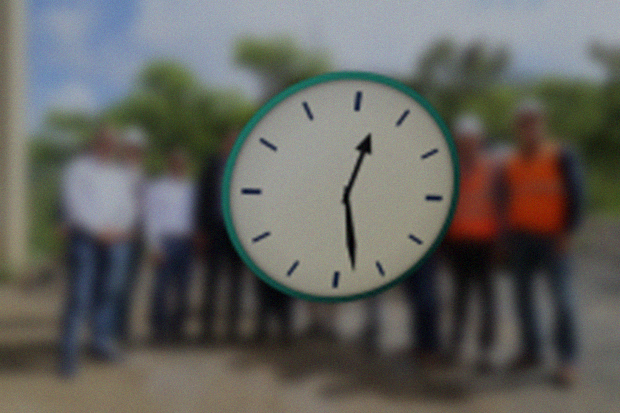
12:28
